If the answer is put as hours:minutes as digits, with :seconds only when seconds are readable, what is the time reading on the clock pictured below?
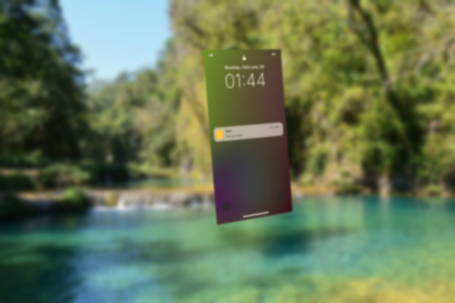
1:44
